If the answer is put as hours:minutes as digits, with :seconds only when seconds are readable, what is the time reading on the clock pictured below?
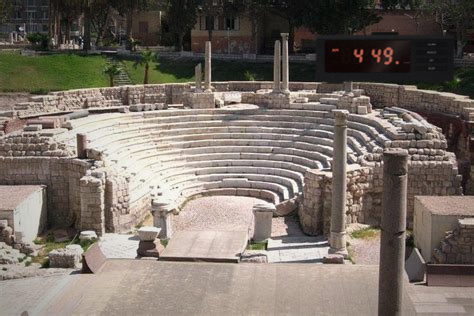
4:49
